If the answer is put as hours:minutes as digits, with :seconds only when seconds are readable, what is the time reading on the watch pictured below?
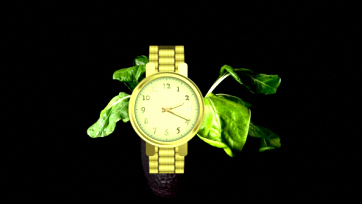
2:19
